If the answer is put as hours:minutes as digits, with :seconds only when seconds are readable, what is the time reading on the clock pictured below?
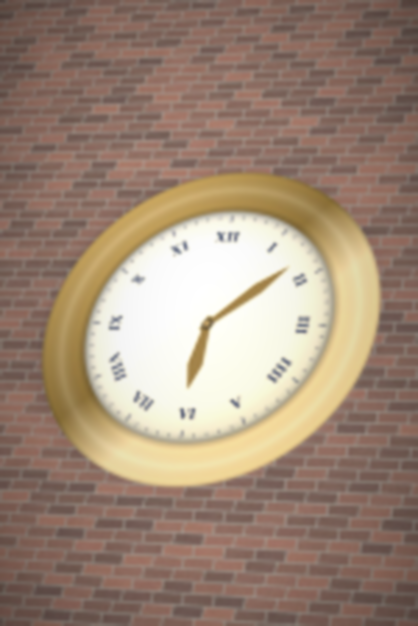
6:08
